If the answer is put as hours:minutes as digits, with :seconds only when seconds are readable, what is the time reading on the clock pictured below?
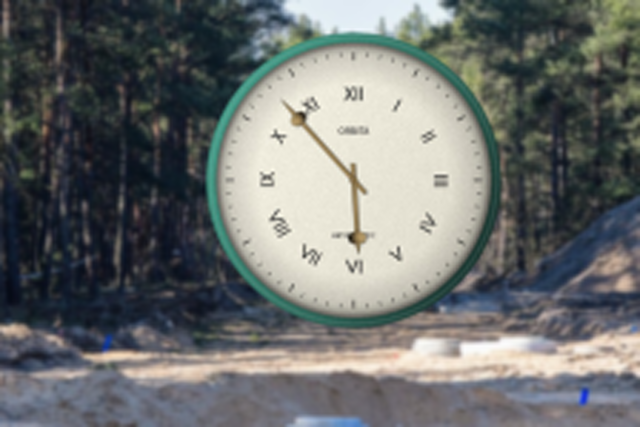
5:53
